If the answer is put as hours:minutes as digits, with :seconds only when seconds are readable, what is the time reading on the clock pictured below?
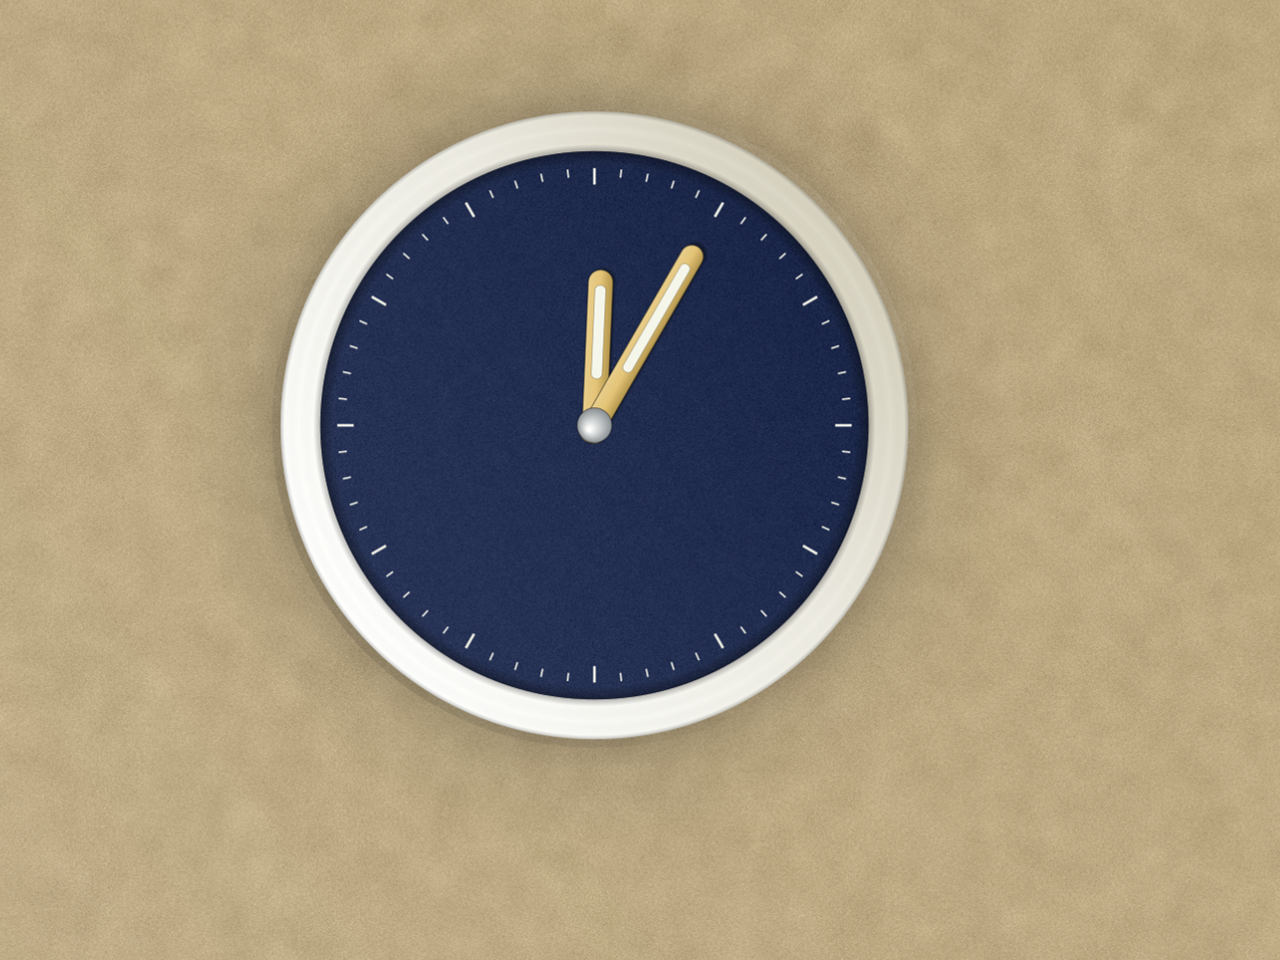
12:05
